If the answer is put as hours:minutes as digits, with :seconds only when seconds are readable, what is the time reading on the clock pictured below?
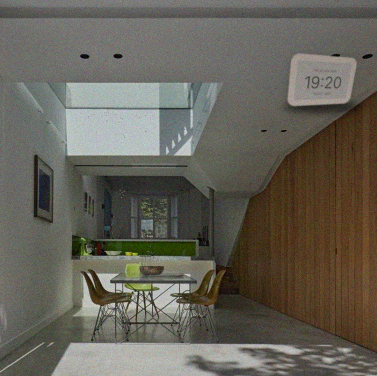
19:20
